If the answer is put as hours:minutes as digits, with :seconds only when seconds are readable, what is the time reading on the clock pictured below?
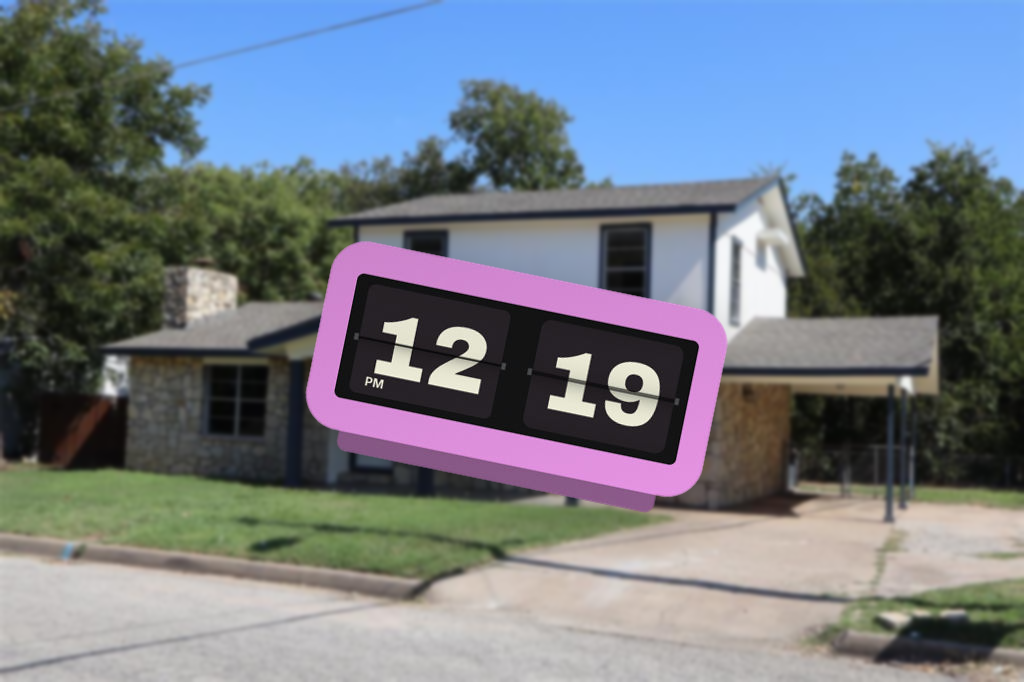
12:19
